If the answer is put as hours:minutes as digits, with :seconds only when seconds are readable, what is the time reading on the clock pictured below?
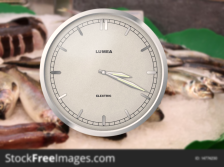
3:19
